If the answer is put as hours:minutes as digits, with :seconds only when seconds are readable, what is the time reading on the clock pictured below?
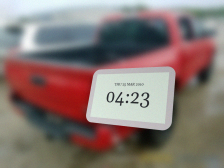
4:23
